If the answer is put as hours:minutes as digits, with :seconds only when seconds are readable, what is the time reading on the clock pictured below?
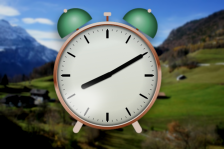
8:10
